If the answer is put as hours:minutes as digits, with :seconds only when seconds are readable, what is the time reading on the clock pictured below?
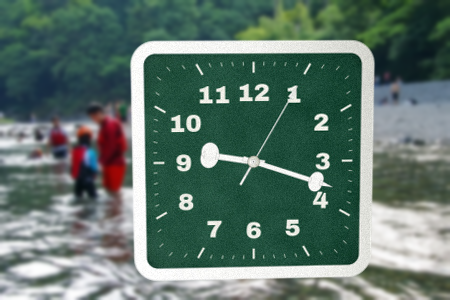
9:18:05
